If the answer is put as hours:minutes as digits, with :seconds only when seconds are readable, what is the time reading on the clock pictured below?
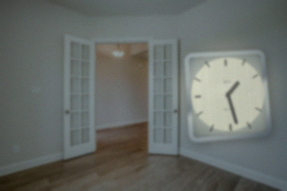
1:28
